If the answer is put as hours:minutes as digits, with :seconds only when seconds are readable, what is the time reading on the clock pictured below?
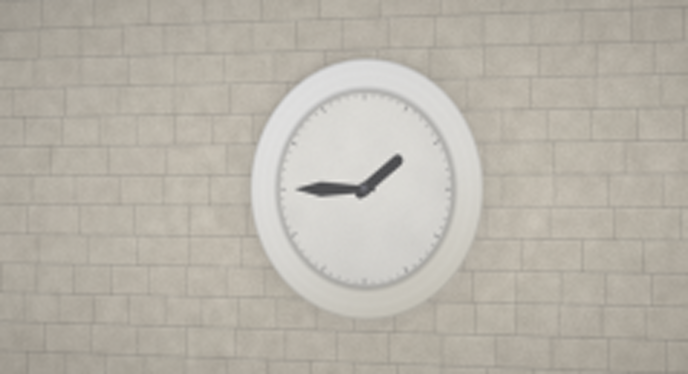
1:45
